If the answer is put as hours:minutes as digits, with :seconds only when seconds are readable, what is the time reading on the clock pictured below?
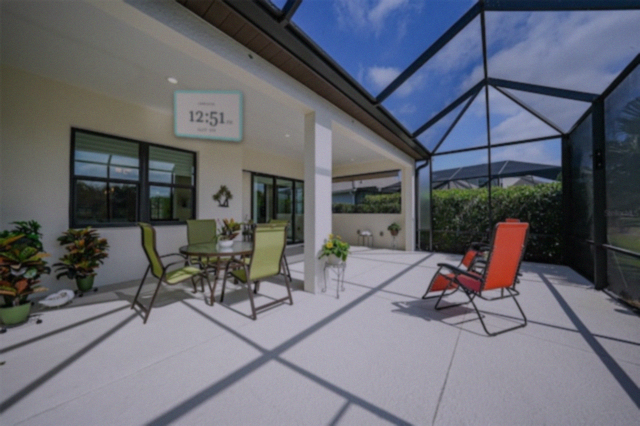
12:51
